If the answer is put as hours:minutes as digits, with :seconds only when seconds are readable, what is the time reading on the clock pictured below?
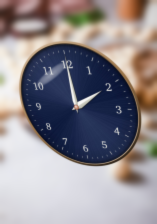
2:00
